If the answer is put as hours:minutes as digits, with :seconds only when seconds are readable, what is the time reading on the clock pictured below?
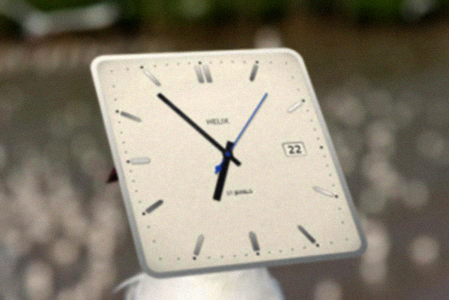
6:54:07
